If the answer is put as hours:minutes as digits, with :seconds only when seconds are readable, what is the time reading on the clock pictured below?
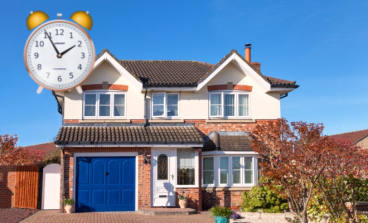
1:55
